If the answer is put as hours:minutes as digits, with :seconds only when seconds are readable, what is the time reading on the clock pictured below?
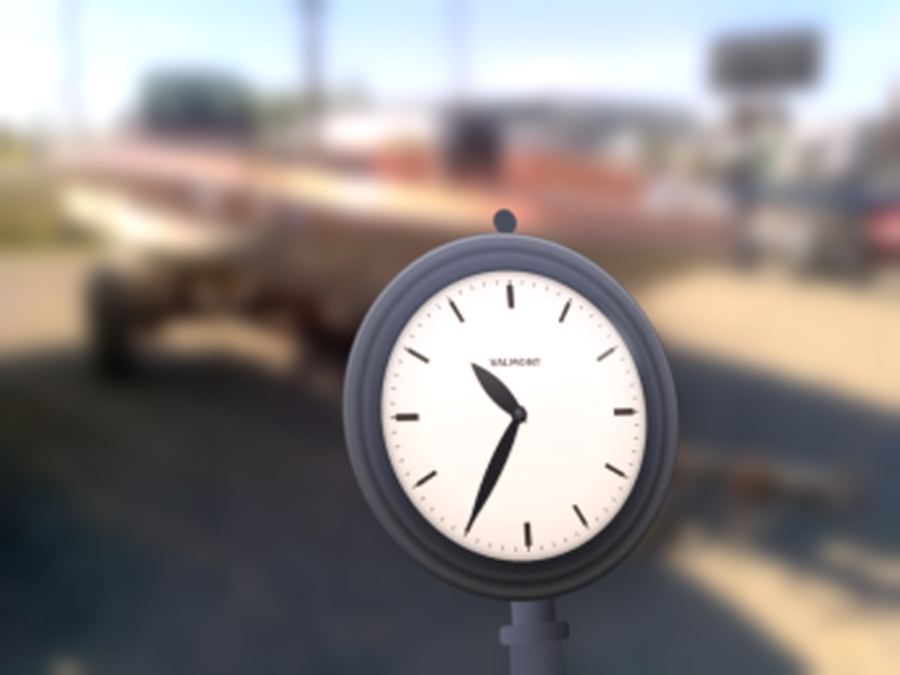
10:35
